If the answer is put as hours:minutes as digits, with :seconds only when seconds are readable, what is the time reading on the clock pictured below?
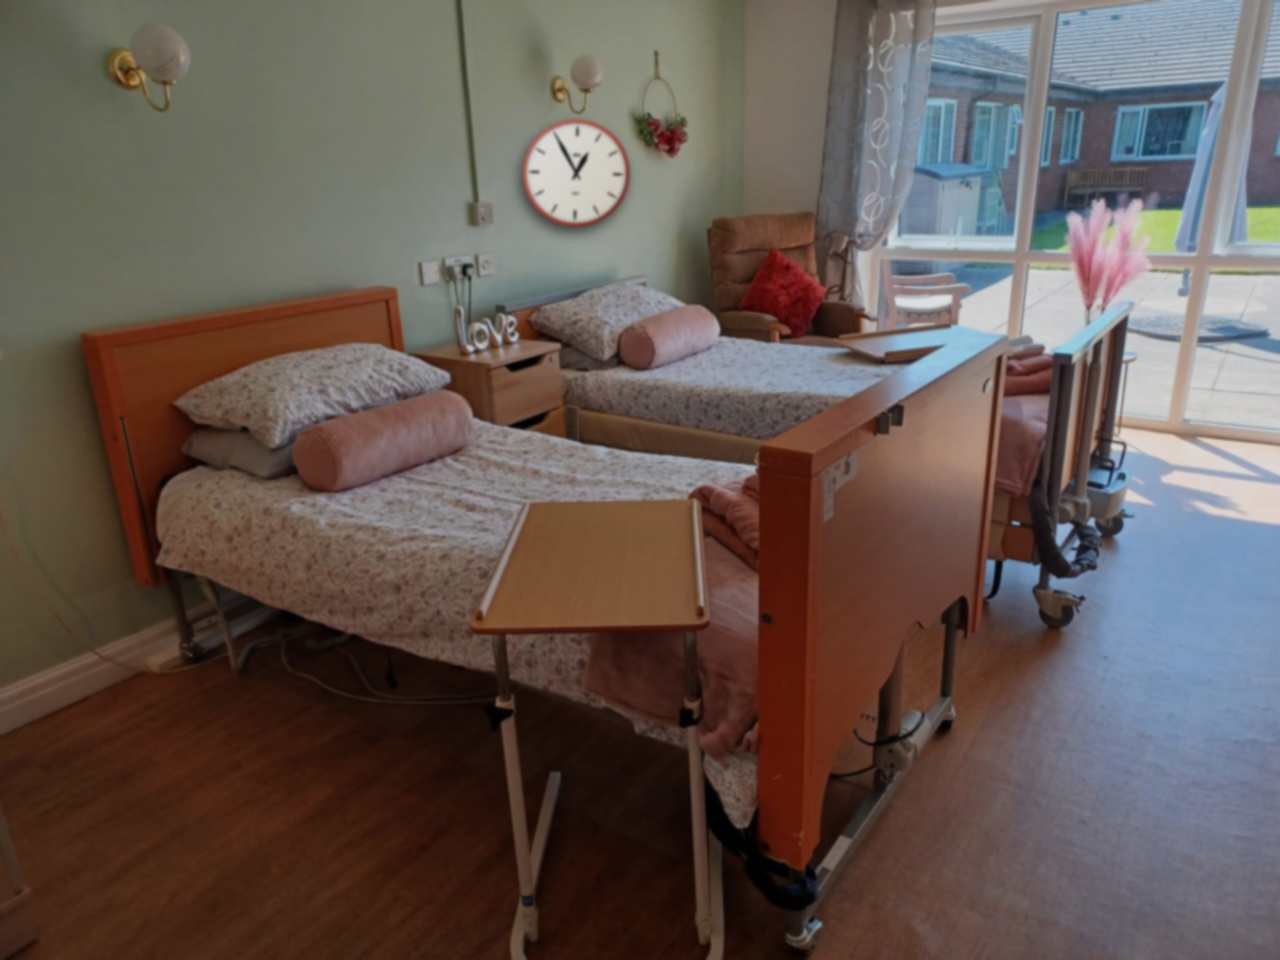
12:55
